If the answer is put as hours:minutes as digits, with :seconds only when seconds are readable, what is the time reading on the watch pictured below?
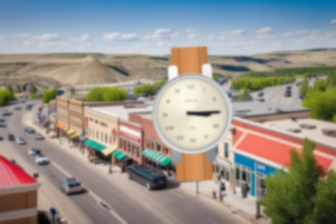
3:15
